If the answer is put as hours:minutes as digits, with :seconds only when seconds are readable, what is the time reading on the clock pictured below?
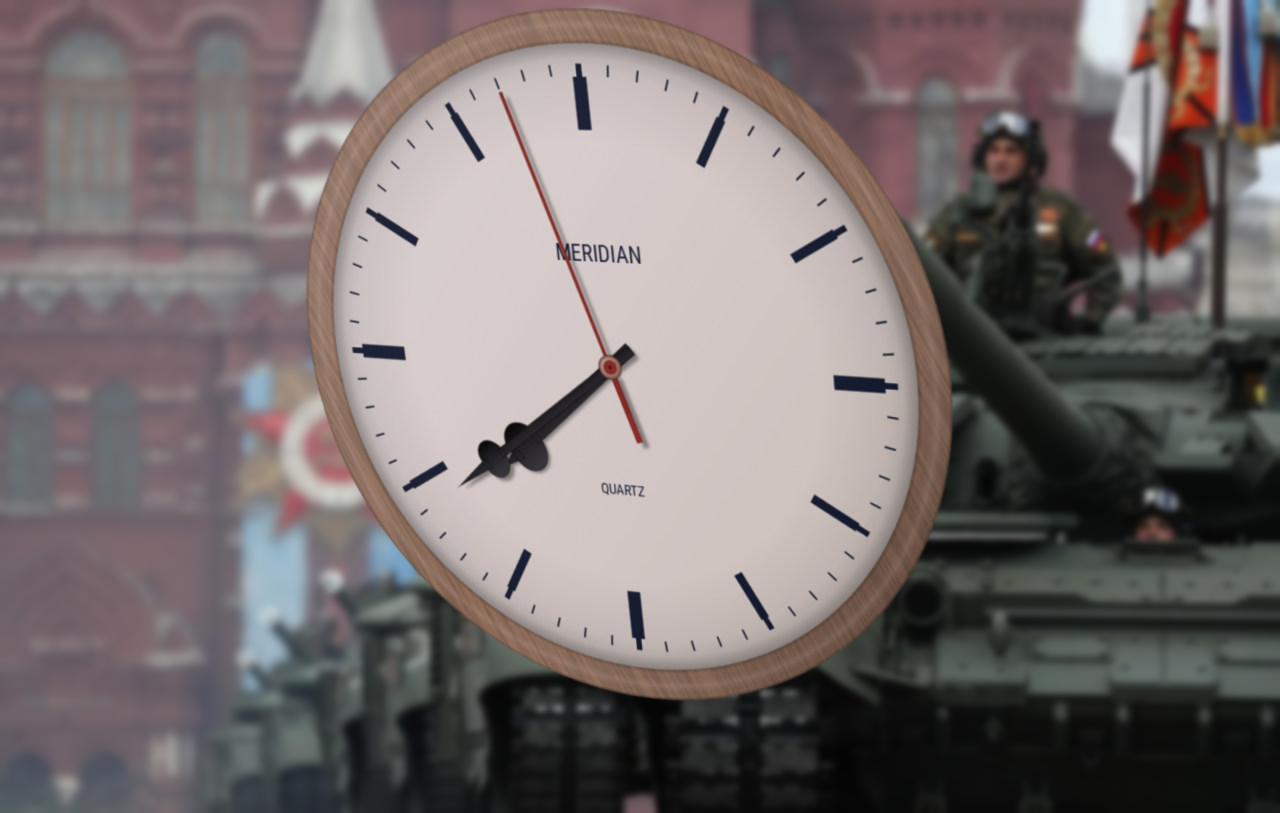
7:38:57
